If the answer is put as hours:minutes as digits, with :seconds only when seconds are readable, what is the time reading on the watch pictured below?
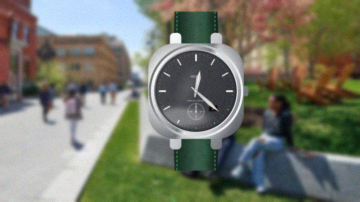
12:22
